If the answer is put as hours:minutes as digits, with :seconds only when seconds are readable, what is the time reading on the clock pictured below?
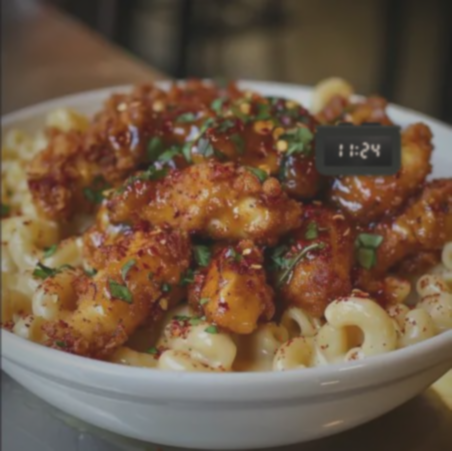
11:24
